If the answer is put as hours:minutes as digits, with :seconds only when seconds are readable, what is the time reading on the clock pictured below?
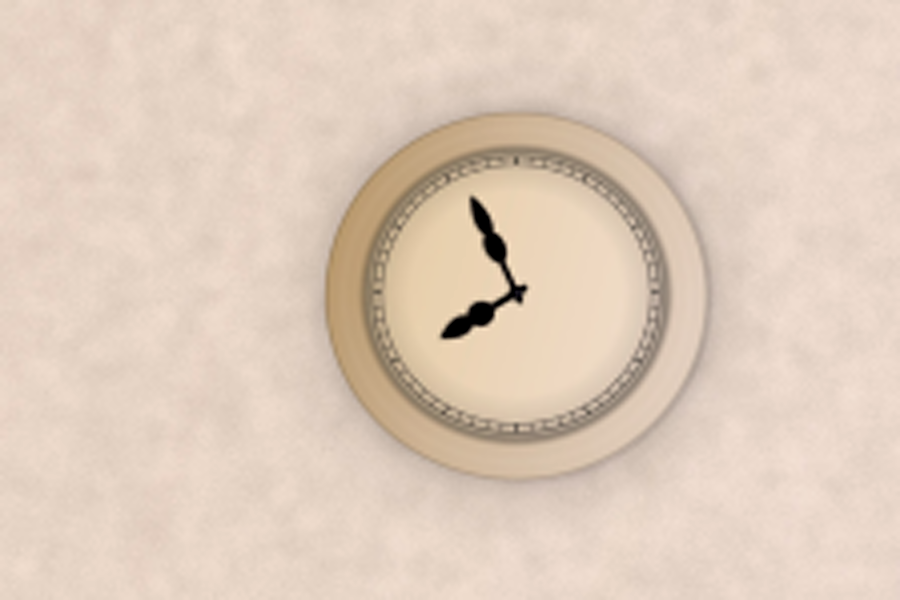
7:56
